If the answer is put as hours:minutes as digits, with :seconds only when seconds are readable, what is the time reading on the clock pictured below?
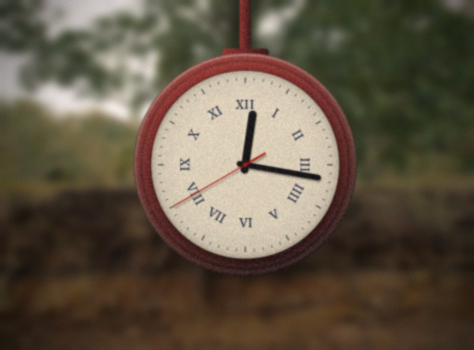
12:16:40
